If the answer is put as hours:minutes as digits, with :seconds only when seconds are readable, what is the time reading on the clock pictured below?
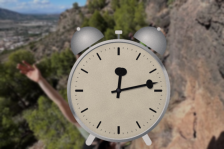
12:13
